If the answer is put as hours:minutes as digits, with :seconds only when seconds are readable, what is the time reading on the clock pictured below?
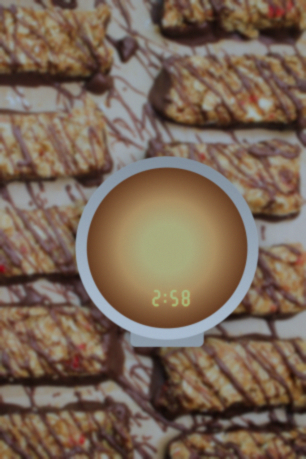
2:58
